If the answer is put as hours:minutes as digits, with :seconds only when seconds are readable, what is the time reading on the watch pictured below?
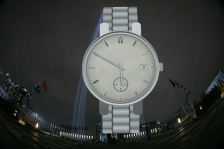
5:50
